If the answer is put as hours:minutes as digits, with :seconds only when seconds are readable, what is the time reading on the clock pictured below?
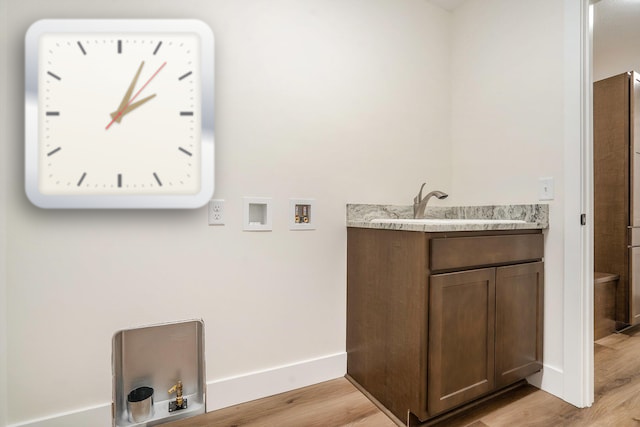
2:04:07
